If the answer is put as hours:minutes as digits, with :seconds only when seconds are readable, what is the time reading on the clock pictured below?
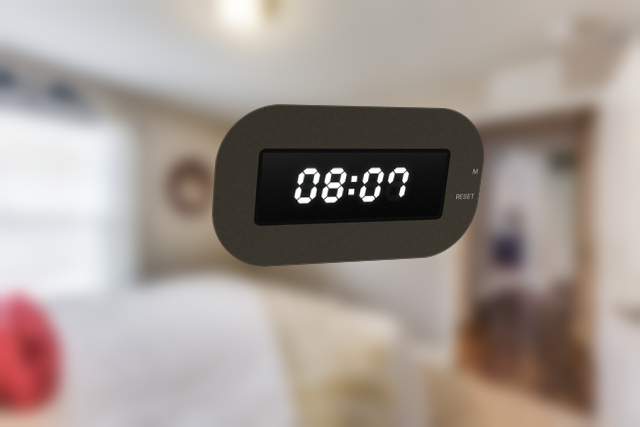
8:07
